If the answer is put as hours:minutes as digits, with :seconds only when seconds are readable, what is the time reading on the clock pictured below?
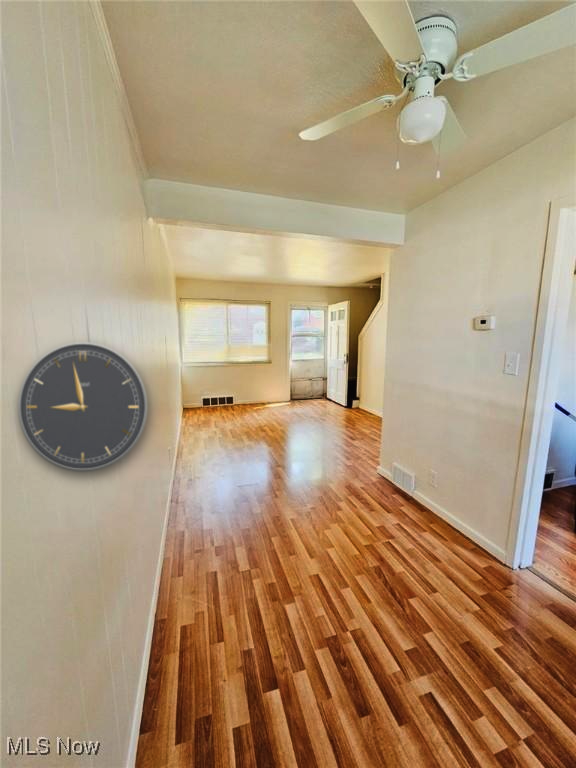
8:58
